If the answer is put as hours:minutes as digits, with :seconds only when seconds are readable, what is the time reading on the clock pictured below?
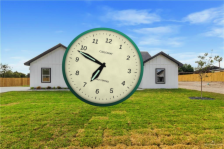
6:48
